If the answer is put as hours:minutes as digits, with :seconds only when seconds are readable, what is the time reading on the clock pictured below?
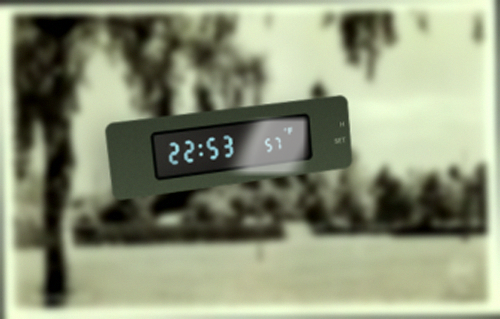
22:53
